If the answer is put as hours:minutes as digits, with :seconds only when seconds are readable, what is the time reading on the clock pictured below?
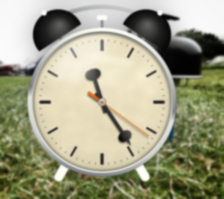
11:24:21
